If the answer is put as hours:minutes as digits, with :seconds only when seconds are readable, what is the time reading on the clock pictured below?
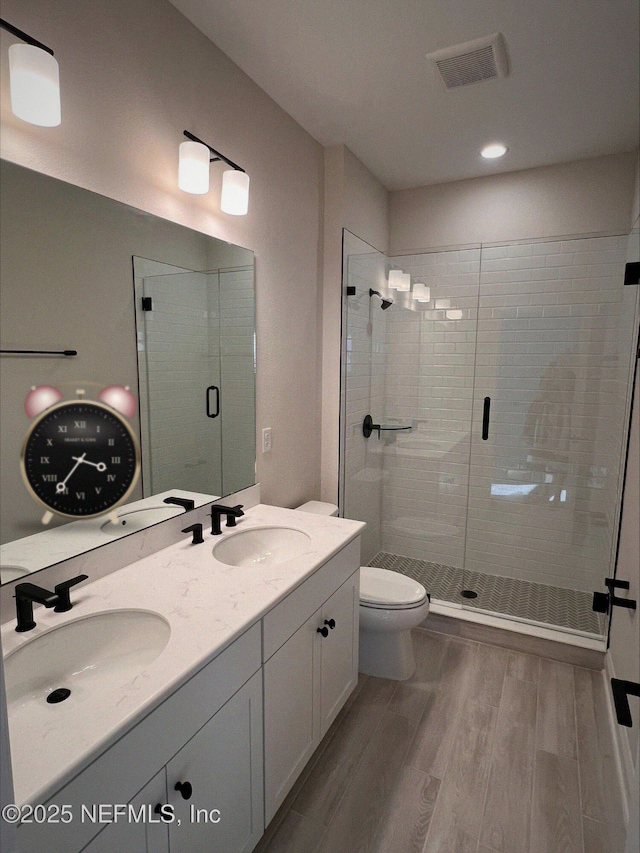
3:36
